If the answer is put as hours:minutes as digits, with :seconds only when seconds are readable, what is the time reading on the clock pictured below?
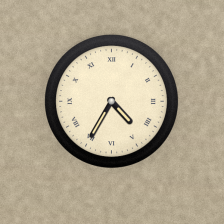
4:35
